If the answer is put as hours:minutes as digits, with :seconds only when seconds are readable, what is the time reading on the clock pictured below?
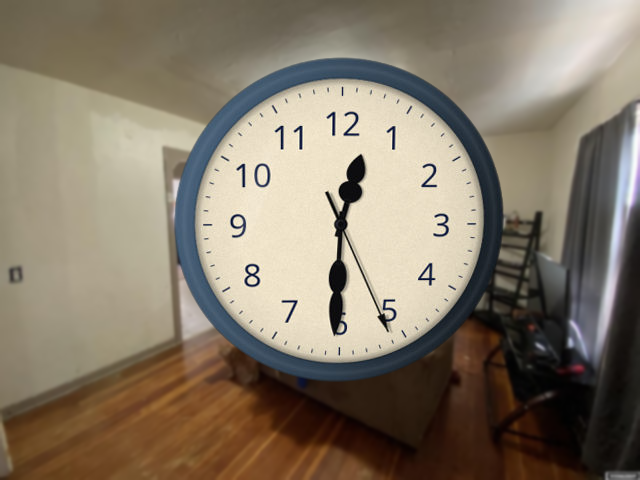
12:30:26
